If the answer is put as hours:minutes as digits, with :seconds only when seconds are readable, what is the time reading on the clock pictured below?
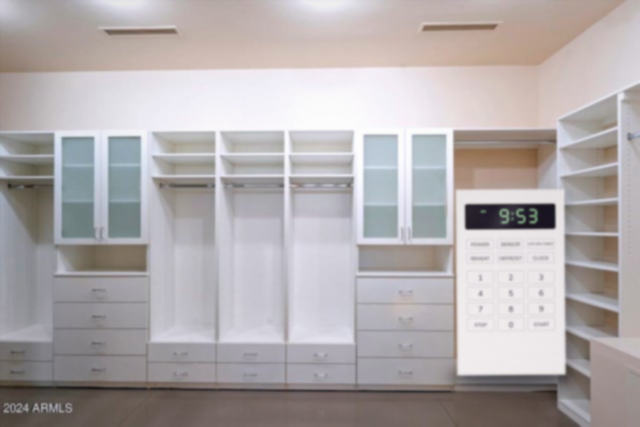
9:53
